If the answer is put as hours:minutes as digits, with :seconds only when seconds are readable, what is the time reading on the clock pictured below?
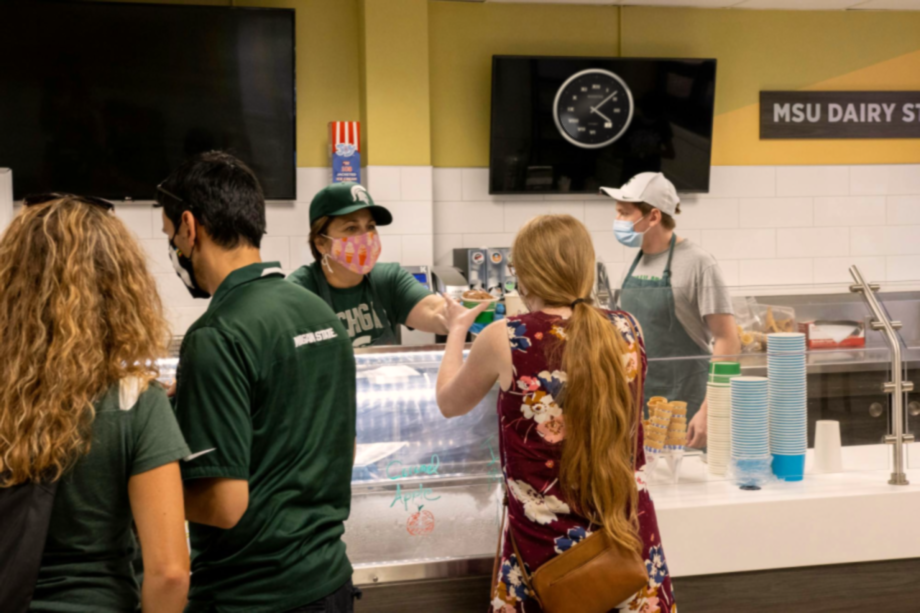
4:08
